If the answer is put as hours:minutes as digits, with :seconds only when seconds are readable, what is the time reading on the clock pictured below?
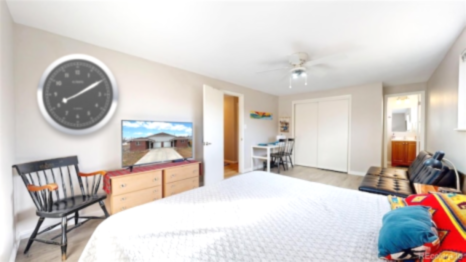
8:10
